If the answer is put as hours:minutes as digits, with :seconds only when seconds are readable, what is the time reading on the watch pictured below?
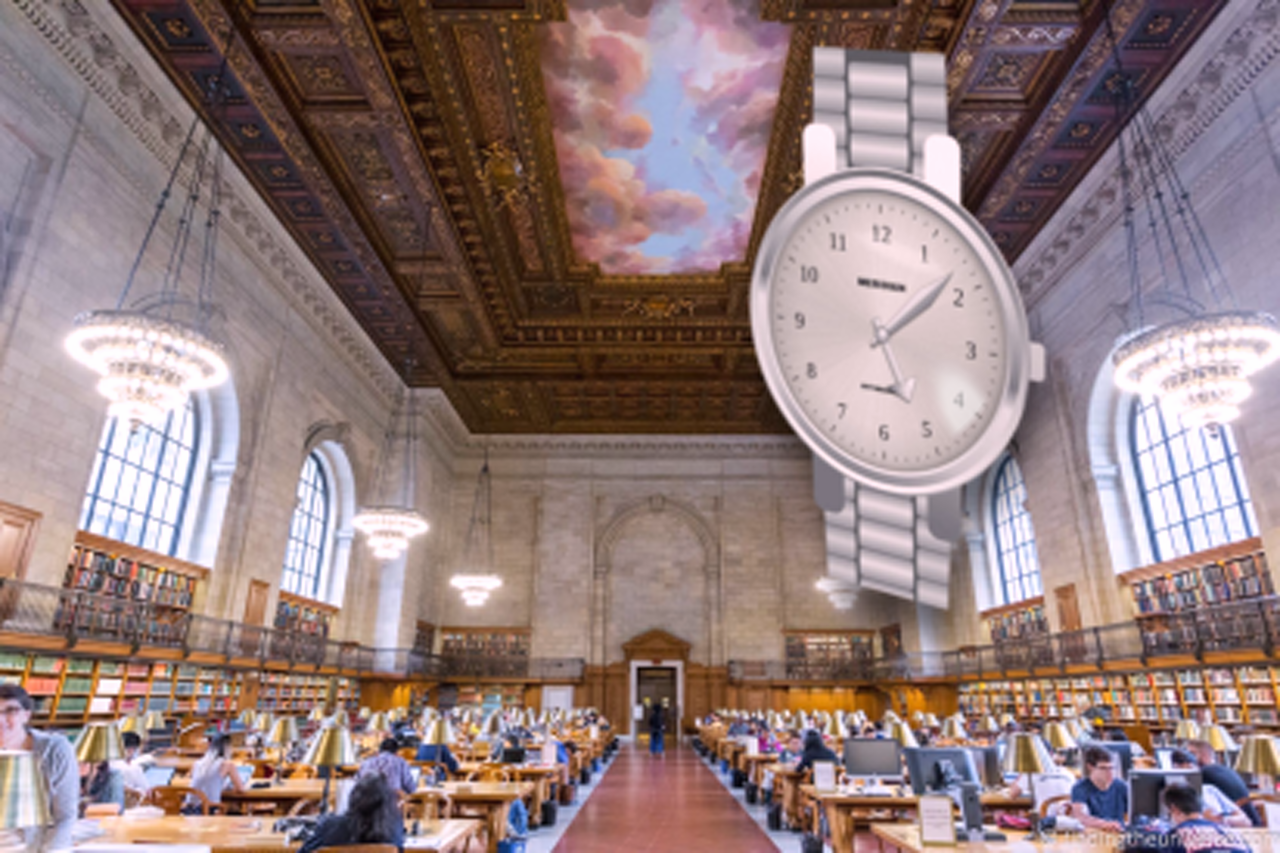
5:08
